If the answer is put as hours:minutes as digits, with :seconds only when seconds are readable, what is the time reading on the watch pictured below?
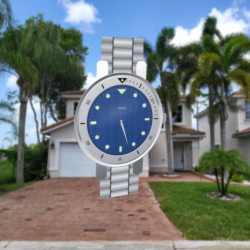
5:27
